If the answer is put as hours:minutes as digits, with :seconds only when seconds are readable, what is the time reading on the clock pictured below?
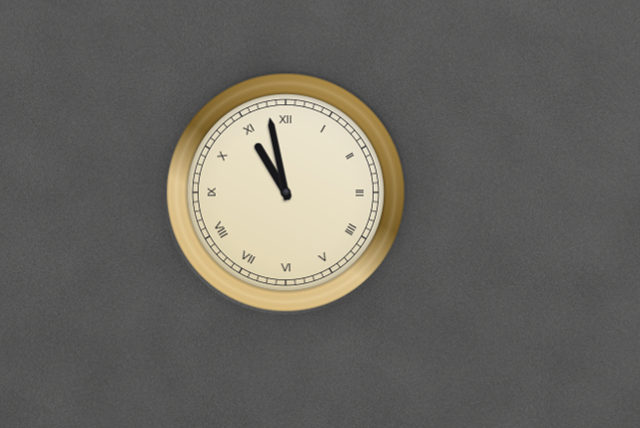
10:58
